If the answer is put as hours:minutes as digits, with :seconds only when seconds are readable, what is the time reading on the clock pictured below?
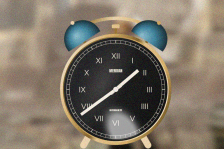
1:39
